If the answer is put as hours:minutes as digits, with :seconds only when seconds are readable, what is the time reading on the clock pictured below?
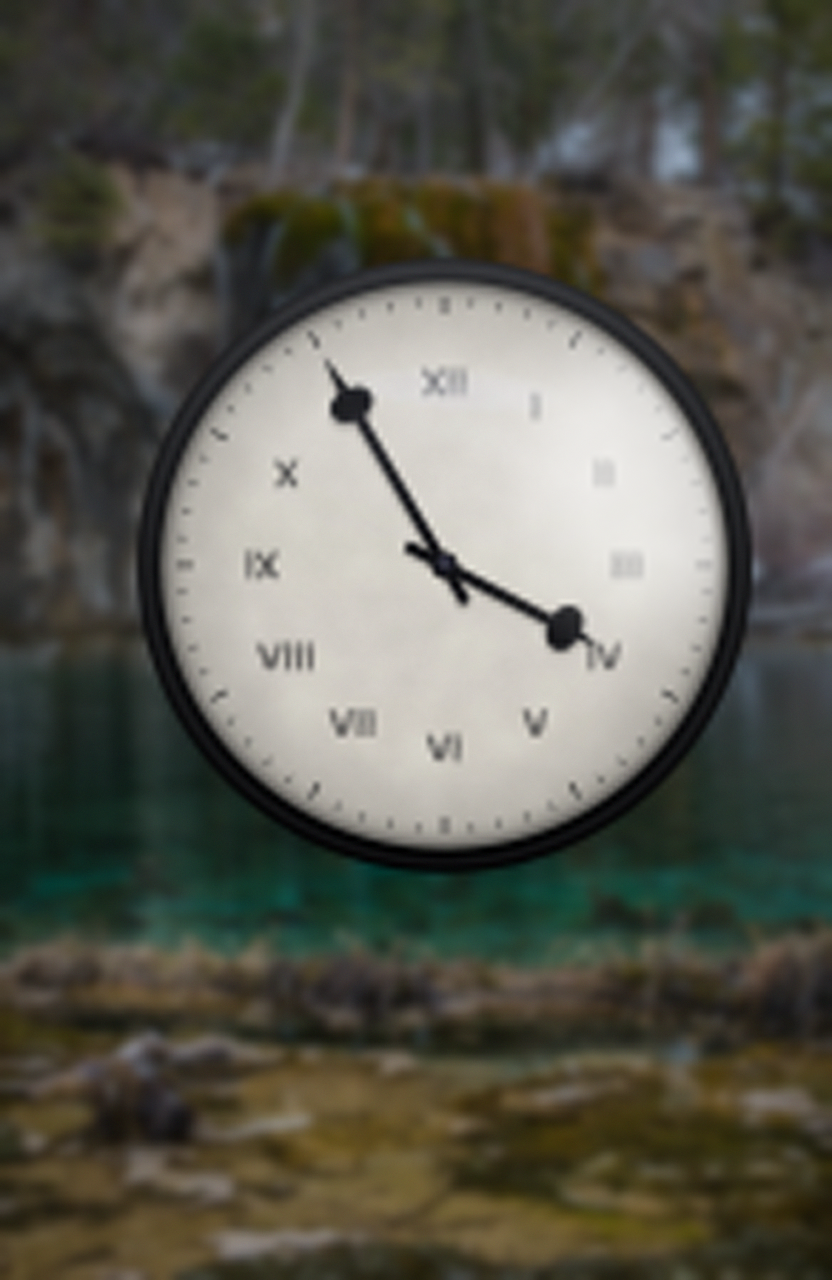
3:55
